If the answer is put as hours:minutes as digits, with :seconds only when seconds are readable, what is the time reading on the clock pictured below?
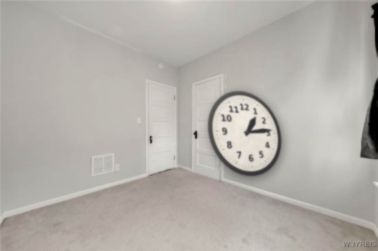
1:14
